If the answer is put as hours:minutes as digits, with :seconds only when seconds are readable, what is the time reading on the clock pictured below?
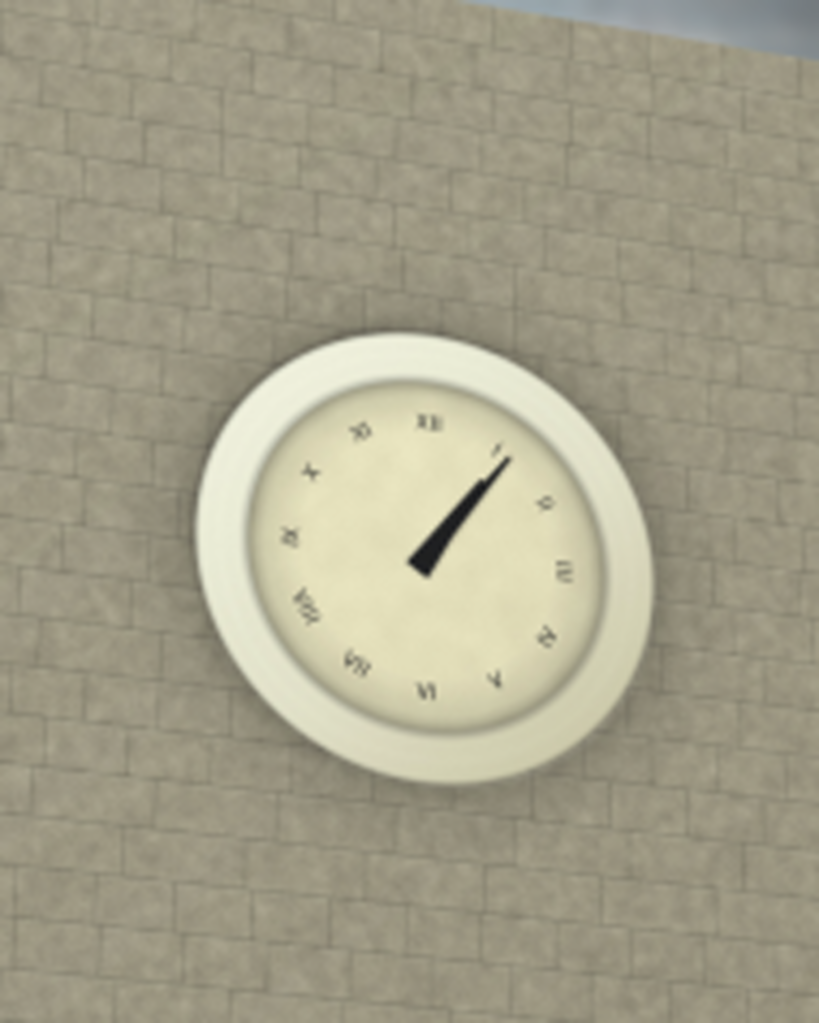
1:06
